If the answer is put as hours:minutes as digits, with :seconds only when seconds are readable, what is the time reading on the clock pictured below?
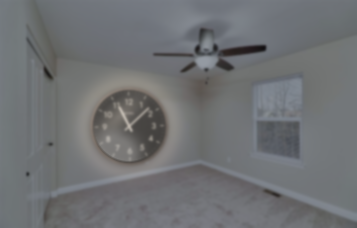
11:08
